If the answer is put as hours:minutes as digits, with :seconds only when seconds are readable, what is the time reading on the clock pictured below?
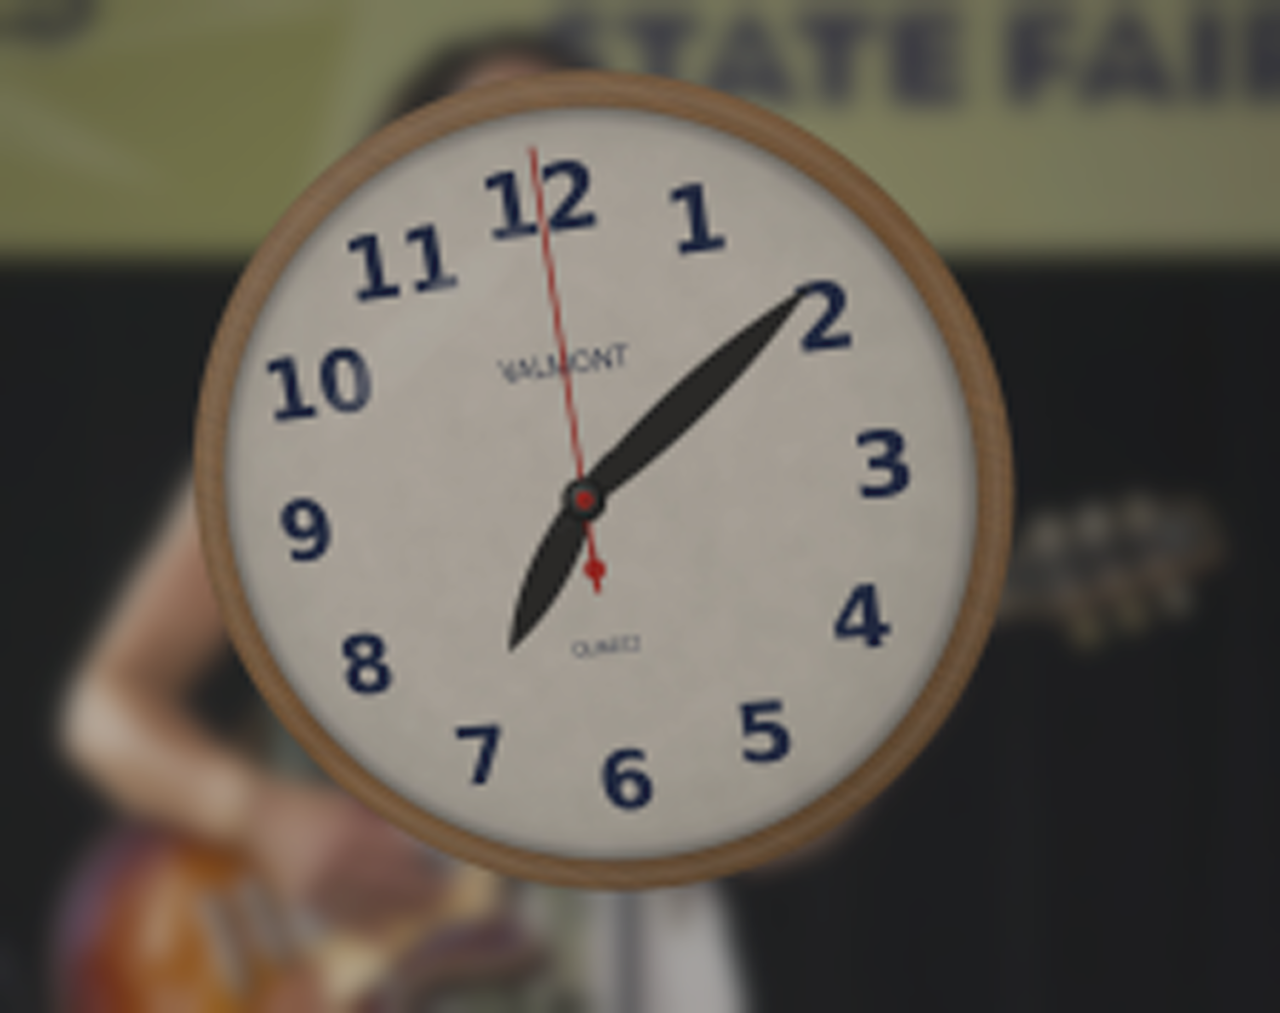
7:09:00
